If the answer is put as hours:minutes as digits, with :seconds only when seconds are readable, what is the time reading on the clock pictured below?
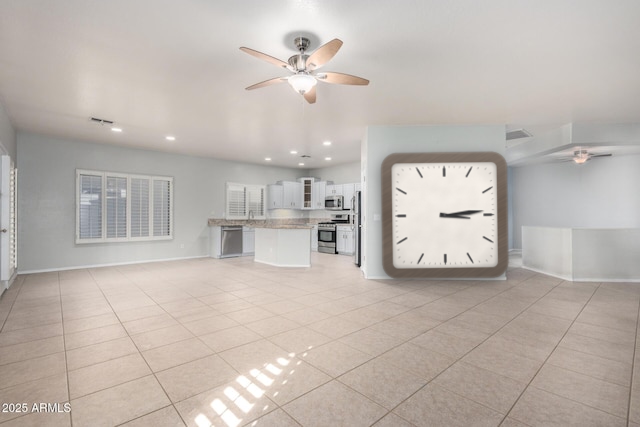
3:14
